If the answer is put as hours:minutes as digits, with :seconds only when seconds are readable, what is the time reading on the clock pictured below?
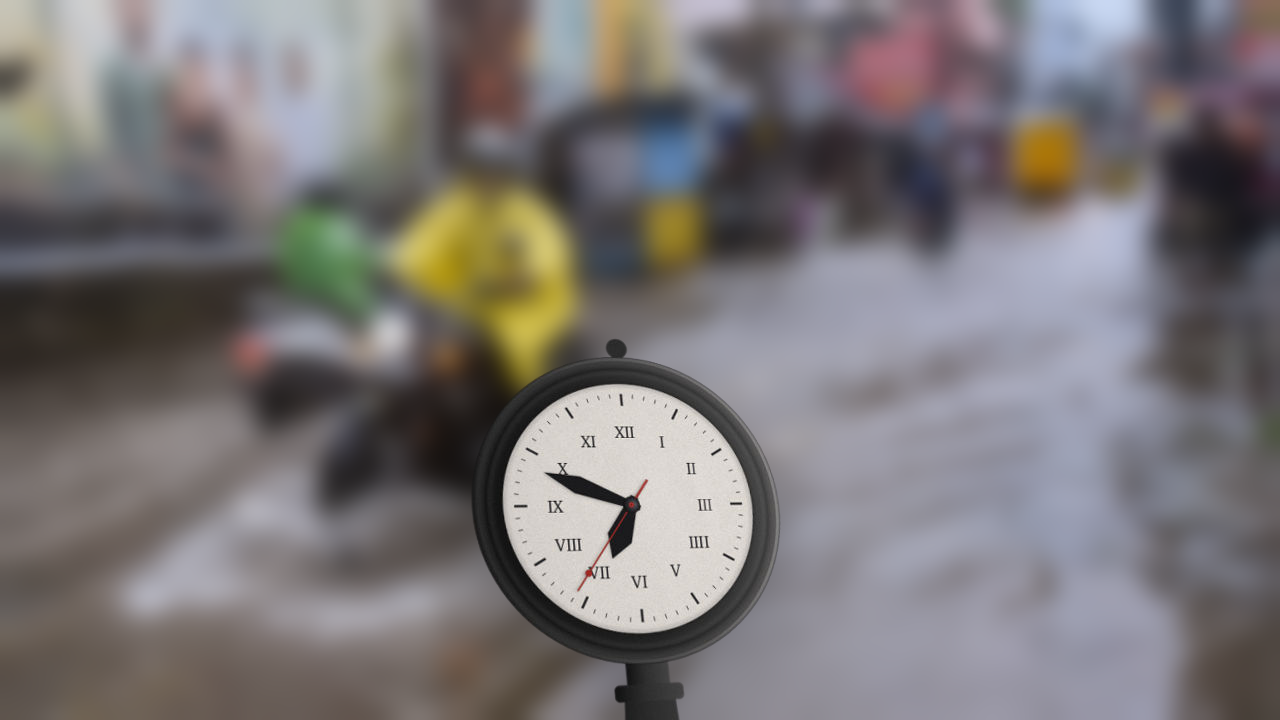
6:48:36
